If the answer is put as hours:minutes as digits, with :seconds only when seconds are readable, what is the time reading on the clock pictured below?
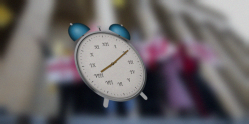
8:10
